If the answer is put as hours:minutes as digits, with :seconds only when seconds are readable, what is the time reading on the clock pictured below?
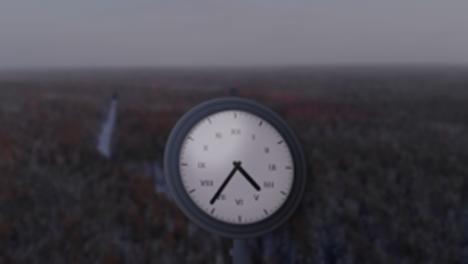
4:36
